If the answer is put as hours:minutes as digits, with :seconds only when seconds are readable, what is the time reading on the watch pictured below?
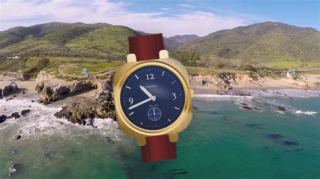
10:42
